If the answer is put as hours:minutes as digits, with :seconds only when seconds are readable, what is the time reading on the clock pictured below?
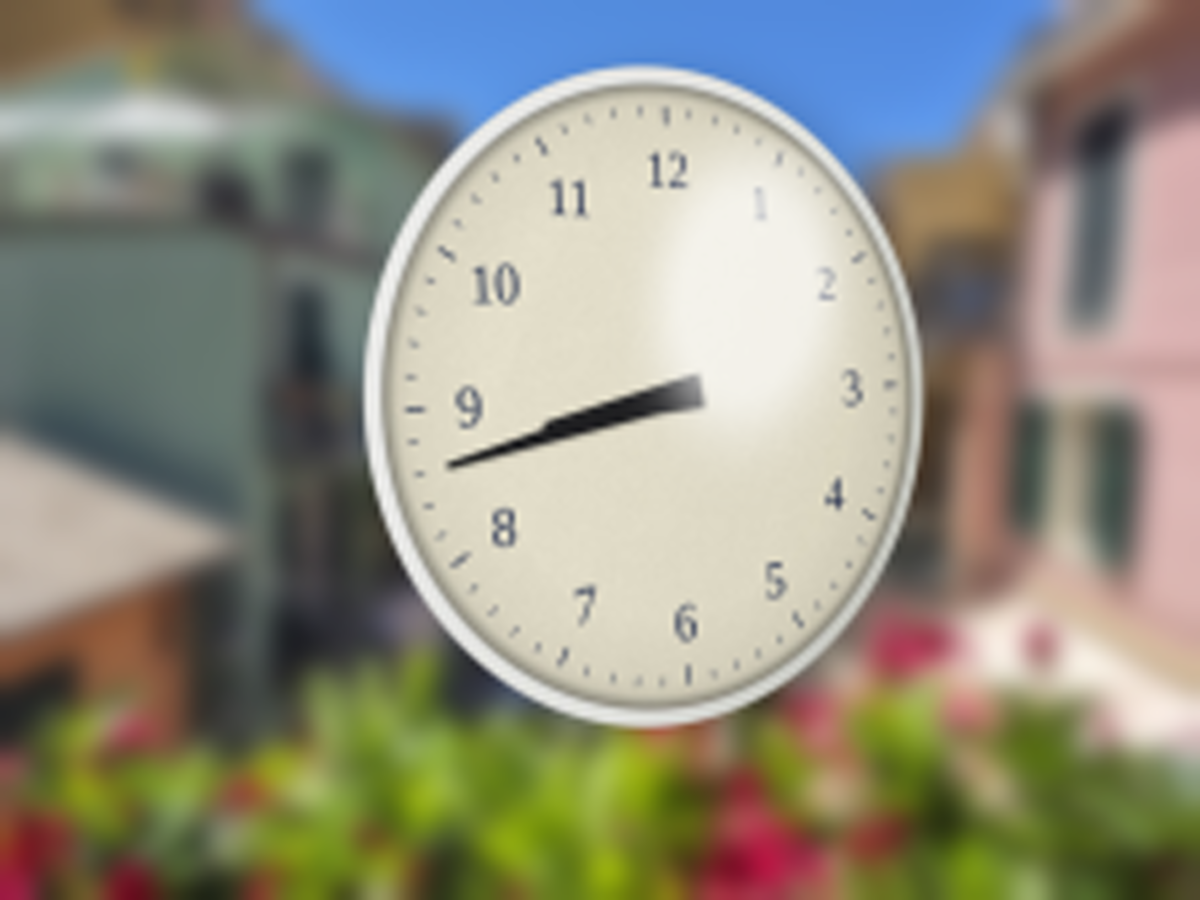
8:43
